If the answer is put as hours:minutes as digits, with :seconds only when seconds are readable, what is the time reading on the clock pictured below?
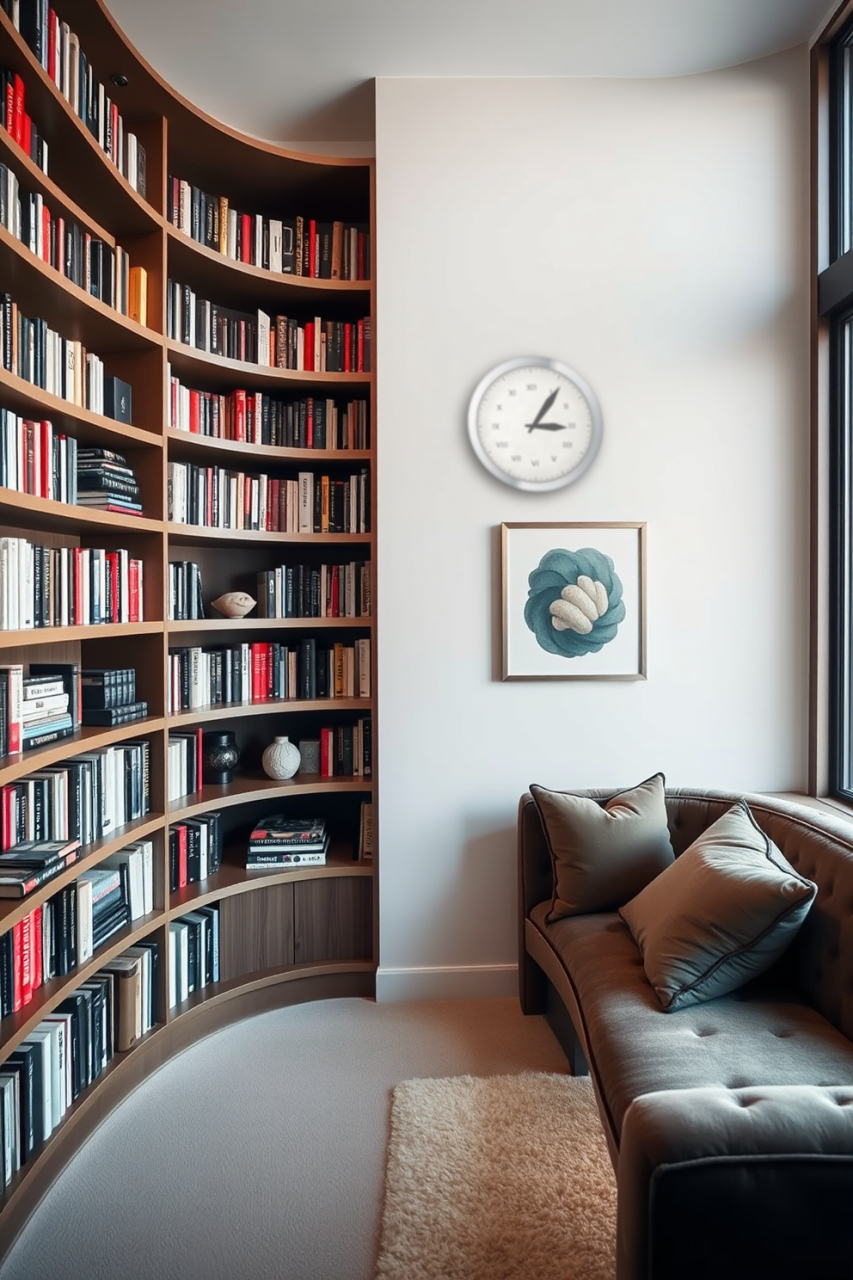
3:06
